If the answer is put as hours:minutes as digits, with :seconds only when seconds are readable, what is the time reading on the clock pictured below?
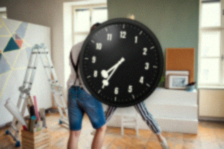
7:35
